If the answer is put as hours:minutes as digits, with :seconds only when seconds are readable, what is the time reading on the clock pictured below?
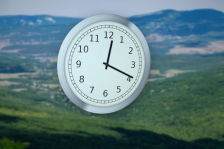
12:19
